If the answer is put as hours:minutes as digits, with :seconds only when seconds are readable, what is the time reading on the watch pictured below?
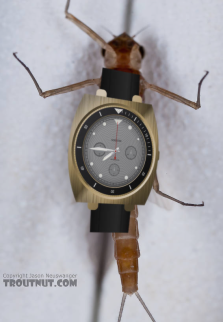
7:45
